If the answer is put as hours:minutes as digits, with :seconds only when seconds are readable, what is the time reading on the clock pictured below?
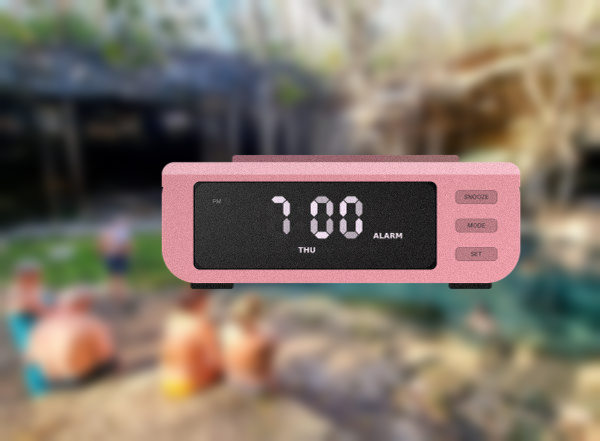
7:00
